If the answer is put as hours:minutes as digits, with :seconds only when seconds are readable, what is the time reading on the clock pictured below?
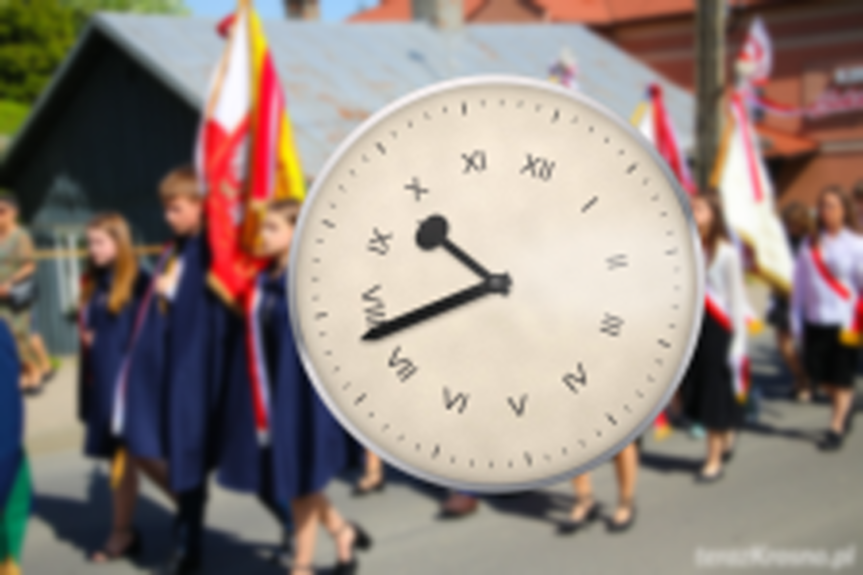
9:38
